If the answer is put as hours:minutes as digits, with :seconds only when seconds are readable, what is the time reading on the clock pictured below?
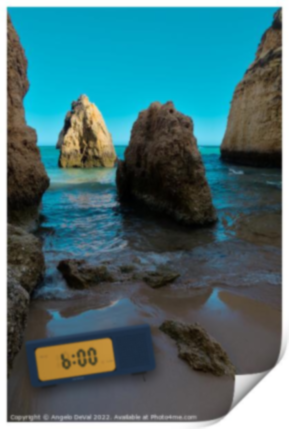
6:00
